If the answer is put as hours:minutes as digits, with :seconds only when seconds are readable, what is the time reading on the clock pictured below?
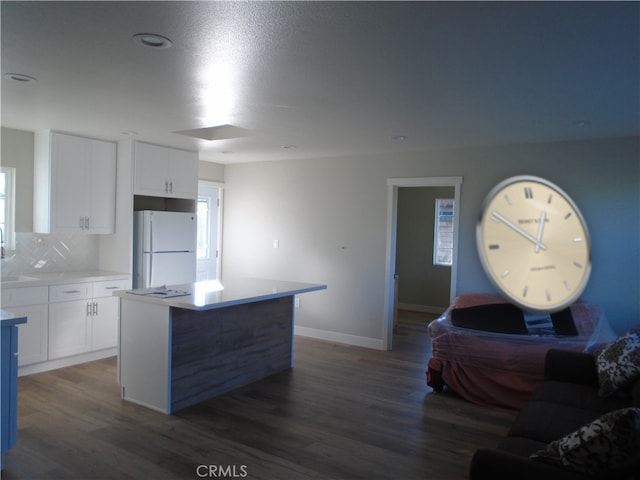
12:51
